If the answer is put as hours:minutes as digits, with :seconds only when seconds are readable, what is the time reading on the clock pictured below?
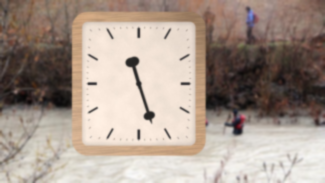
11:27
